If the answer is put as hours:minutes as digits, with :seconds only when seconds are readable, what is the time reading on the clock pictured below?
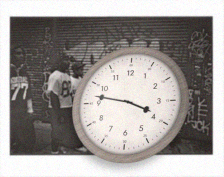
3:47
